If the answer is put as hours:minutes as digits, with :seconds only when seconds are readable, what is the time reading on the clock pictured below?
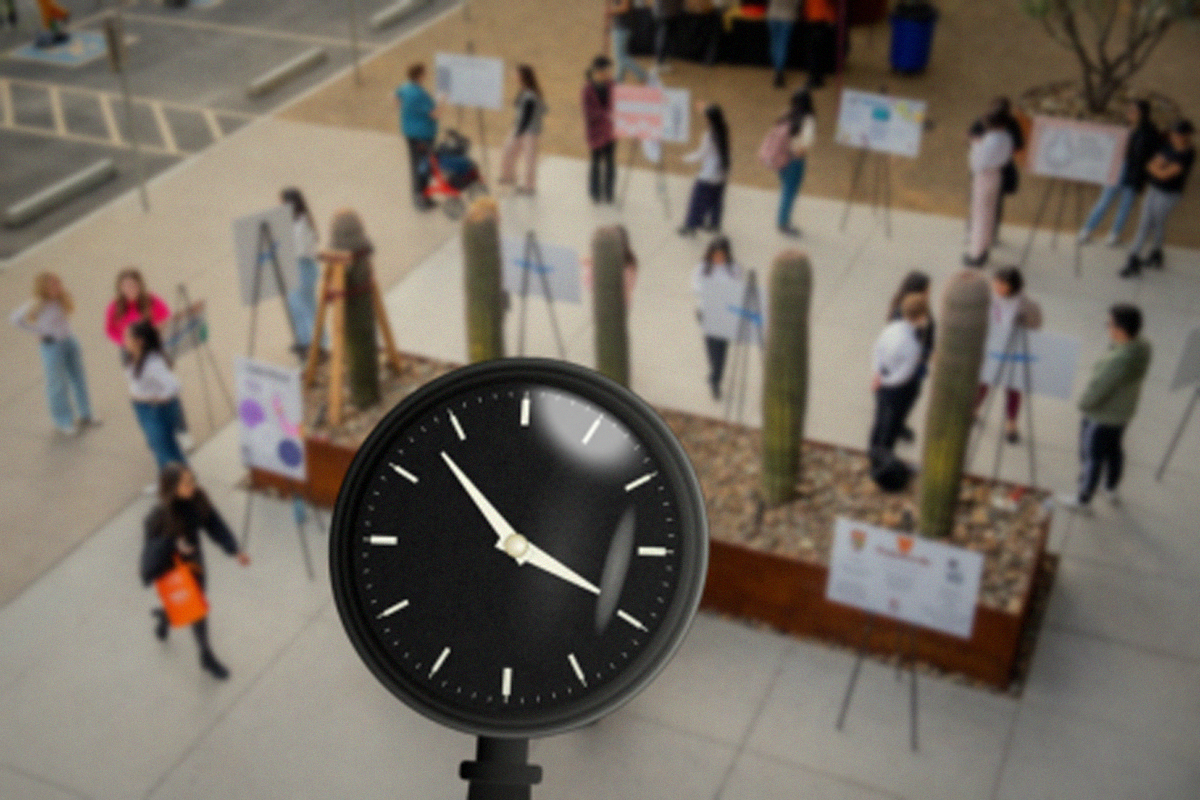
3:53
